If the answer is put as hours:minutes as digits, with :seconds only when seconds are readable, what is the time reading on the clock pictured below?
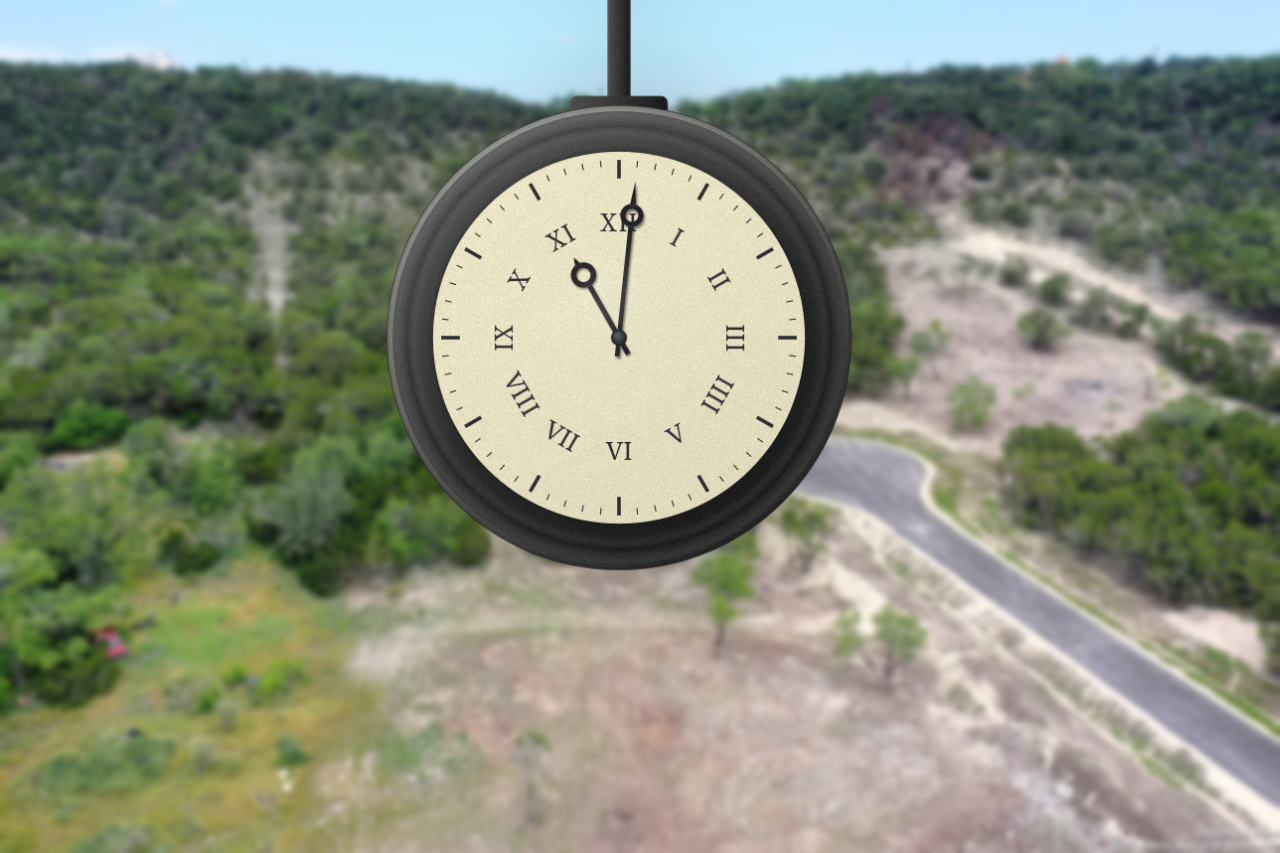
11:01
